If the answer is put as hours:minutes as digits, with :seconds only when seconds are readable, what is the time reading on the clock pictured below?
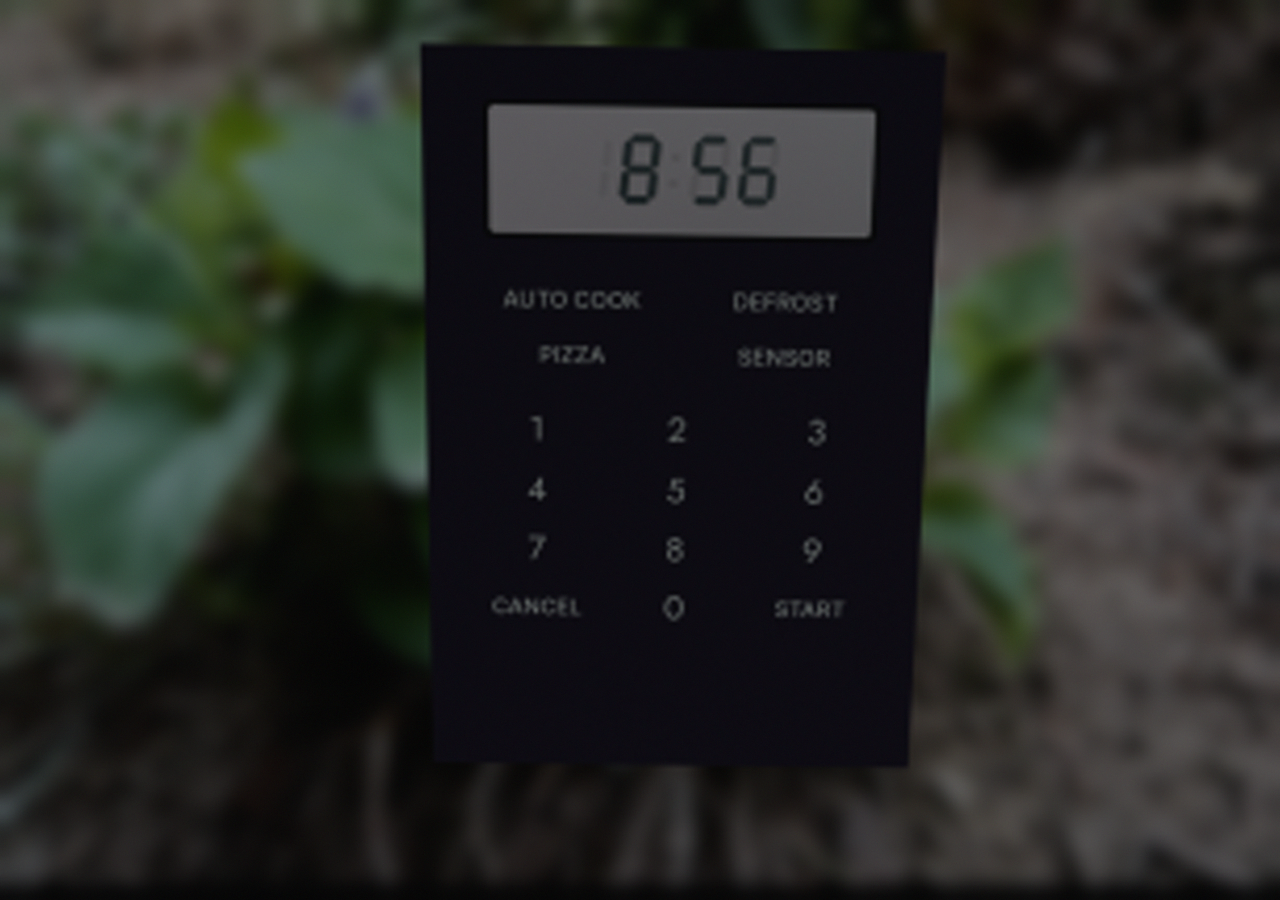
8:56
